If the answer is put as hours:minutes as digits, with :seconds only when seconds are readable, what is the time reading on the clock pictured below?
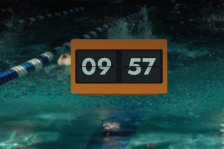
9:57
